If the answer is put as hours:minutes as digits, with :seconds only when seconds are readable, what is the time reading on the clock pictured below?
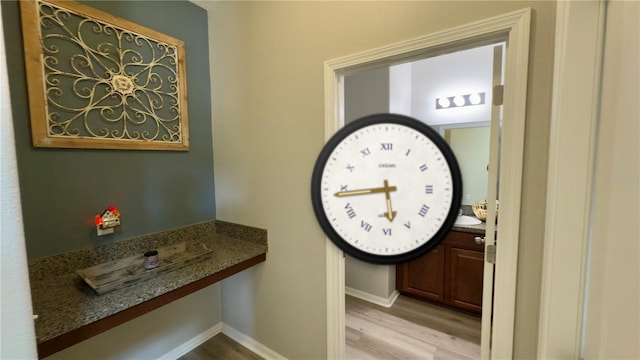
5:44
